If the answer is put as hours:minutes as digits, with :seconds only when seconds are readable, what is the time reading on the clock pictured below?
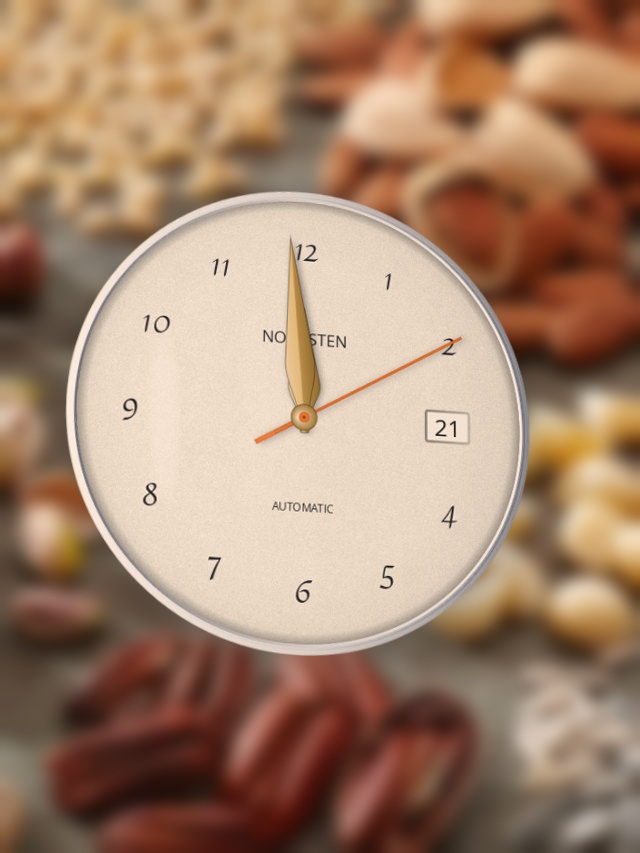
11:59:10
